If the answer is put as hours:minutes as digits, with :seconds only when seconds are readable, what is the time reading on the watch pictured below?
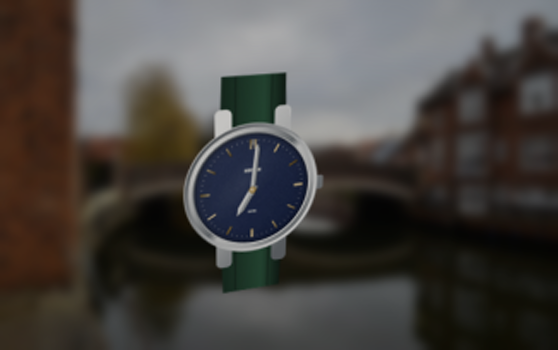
7:01
